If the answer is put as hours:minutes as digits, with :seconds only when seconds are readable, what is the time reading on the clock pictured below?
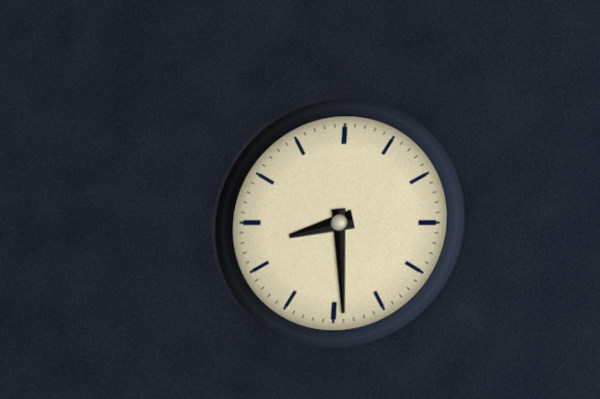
8:29
